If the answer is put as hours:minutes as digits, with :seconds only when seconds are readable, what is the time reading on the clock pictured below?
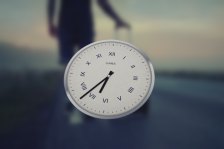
6:37
